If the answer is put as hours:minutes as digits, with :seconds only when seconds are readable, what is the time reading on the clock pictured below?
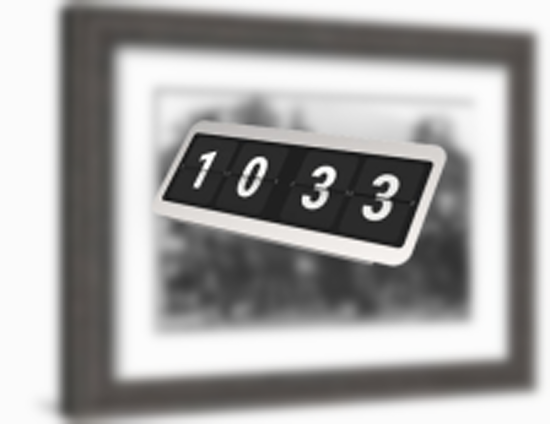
10:33
